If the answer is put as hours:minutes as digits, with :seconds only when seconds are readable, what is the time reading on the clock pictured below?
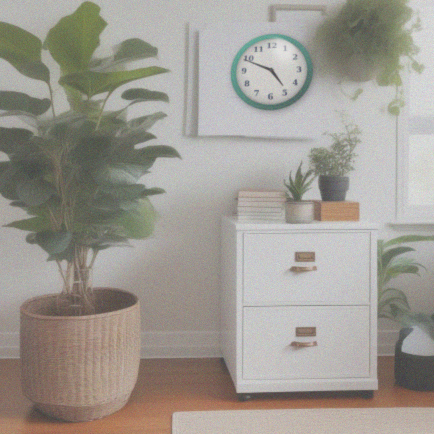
4:49
